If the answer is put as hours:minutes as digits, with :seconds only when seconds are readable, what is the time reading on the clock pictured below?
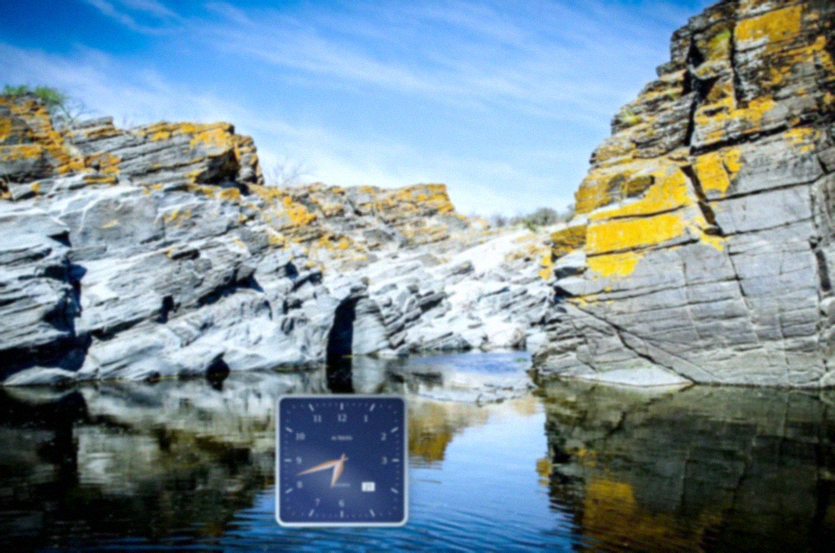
6:42
